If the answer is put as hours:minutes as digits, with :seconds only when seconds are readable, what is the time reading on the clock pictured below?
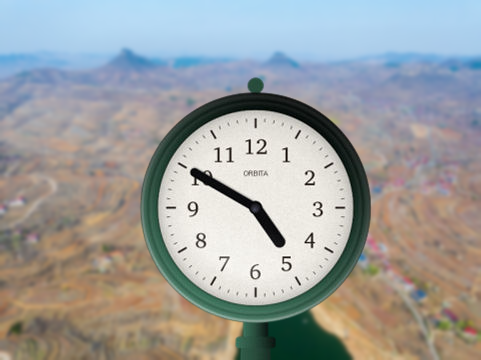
4:50
